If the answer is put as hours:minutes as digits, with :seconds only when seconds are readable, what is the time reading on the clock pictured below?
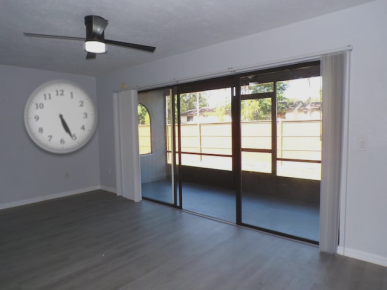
5:26
